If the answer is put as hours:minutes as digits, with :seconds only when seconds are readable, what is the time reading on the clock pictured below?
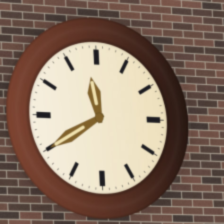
11:40
